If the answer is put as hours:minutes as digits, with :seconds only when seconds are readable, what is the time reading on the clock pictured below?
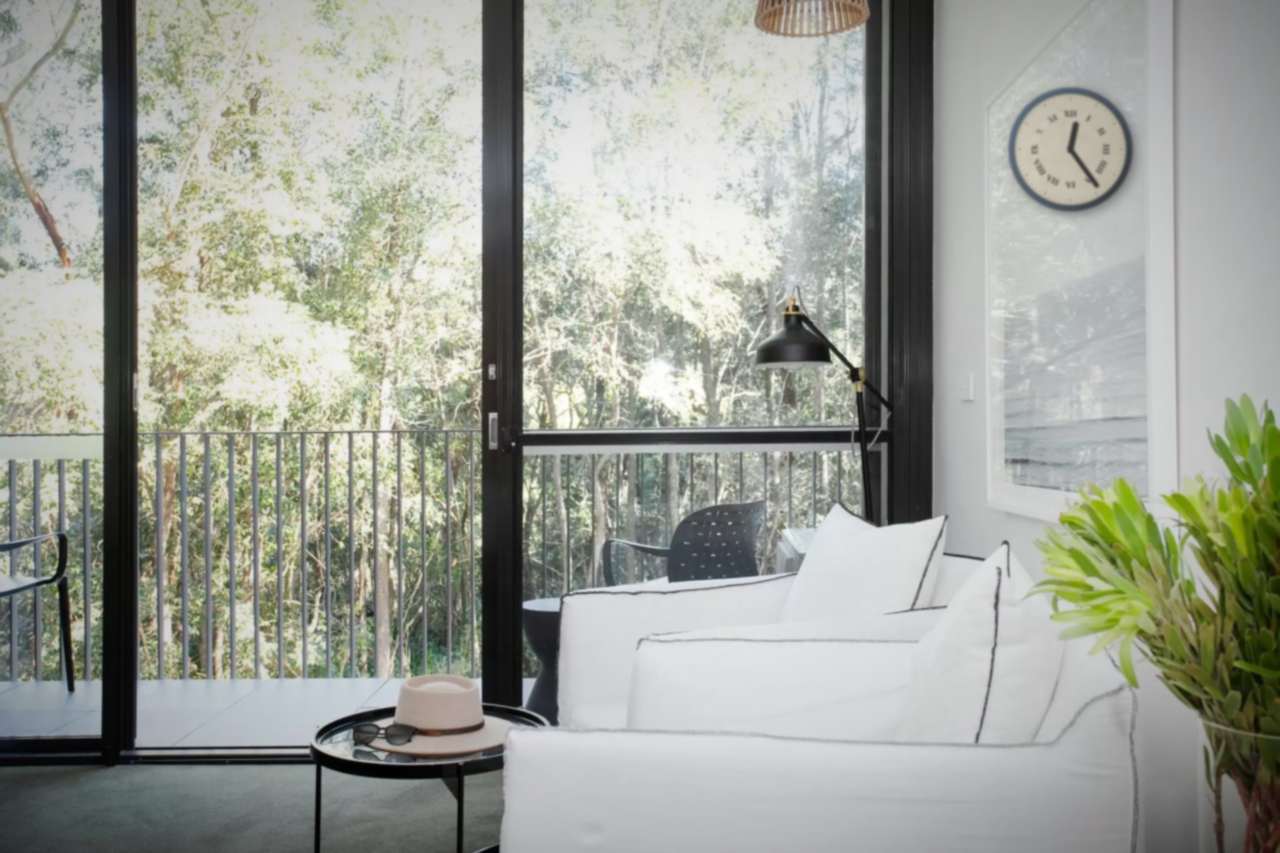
12:24
